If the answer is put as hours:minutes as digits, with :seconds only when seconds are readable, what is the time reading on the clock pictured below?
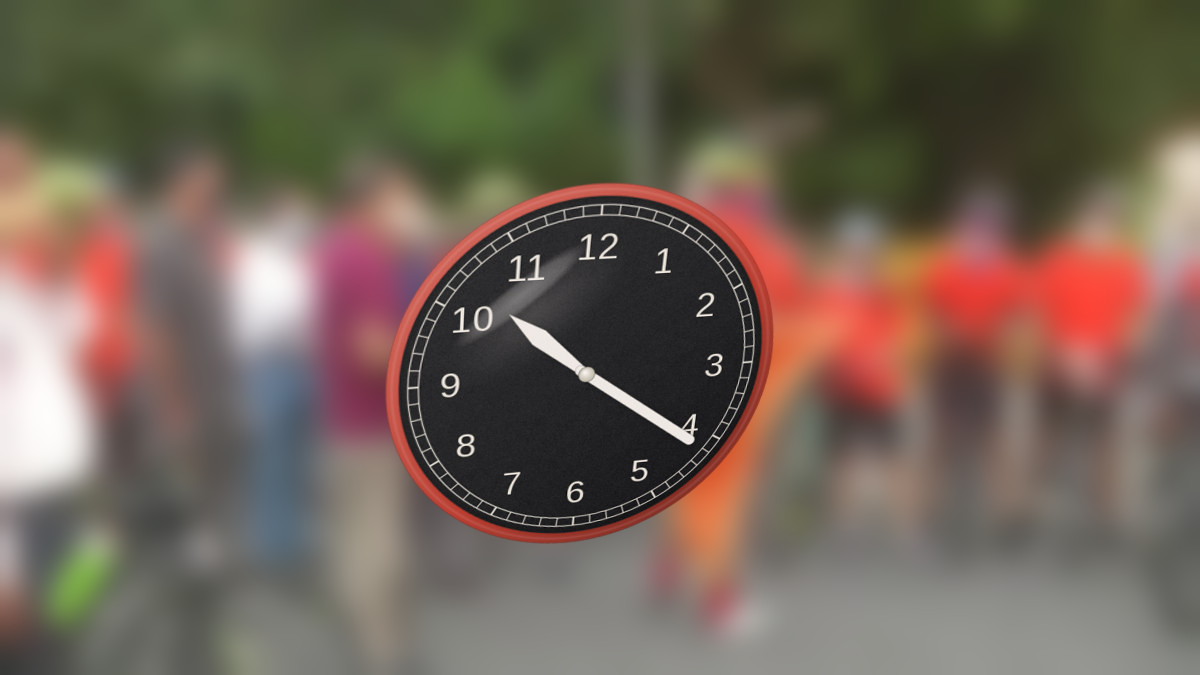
10:21
